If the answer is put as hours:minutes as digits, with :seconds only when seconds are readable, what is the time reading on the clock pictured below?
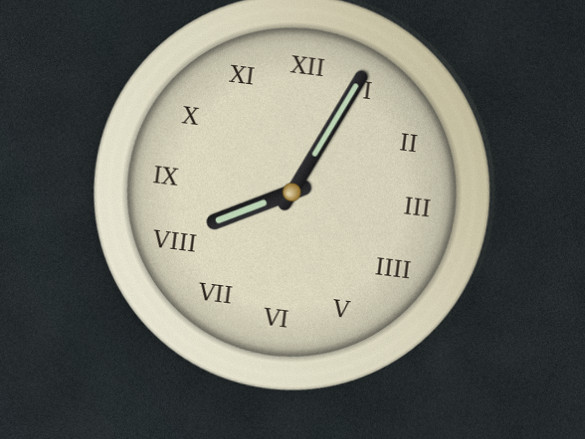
8:04
